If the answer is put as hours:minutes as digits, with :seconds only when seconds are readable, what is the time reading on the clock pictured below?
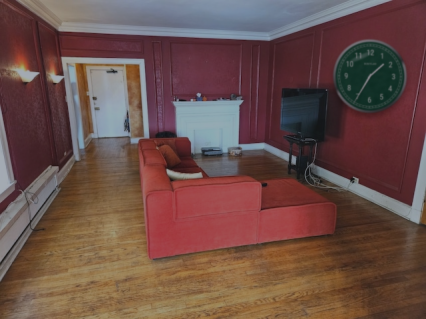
1:35
